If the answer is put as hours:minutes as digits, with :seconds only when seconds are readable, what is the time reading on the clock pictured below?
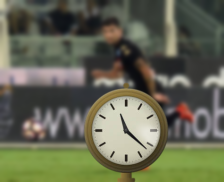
11:22
